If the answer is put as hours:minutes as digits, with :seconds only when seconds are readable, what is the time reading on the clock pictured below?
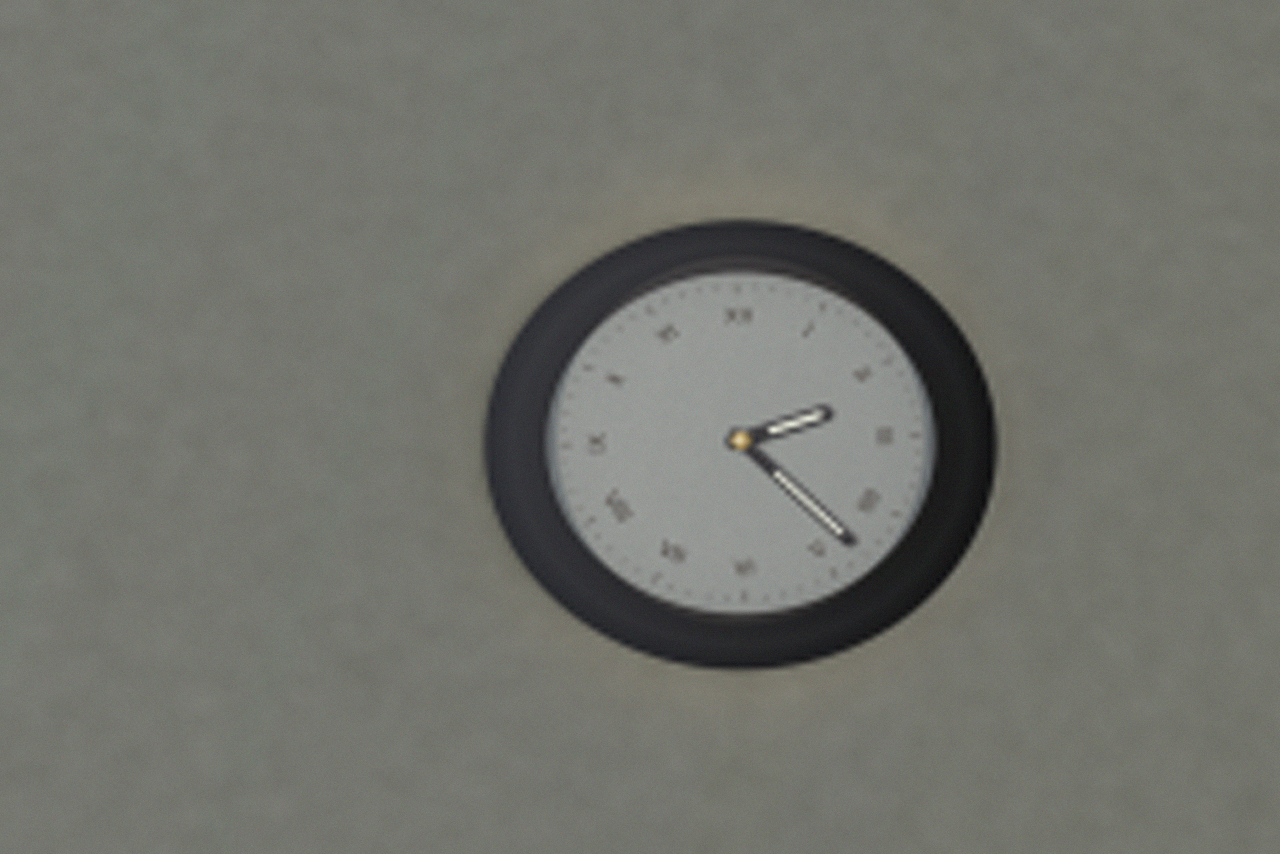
2:23
